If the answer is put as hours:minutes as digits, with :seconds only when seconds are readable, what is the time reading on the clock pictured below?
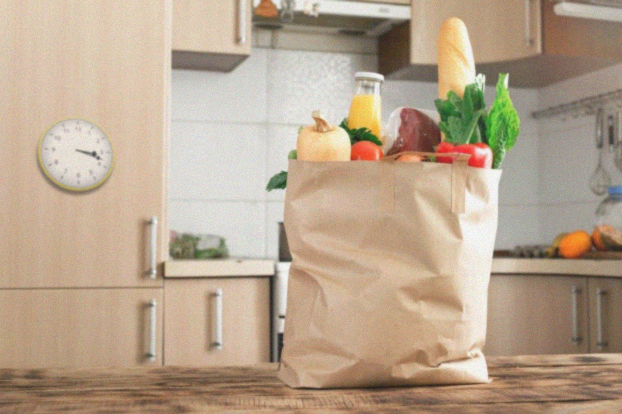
3:18
